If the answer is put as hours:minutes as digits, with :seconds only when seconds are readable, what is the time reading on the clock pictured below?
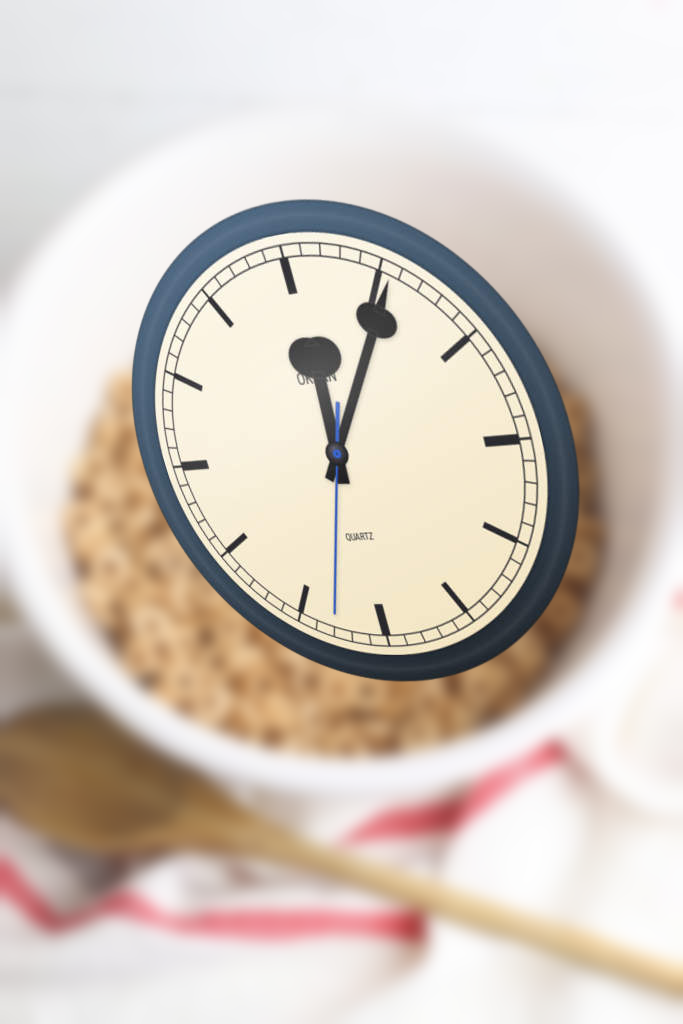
12:05:33
